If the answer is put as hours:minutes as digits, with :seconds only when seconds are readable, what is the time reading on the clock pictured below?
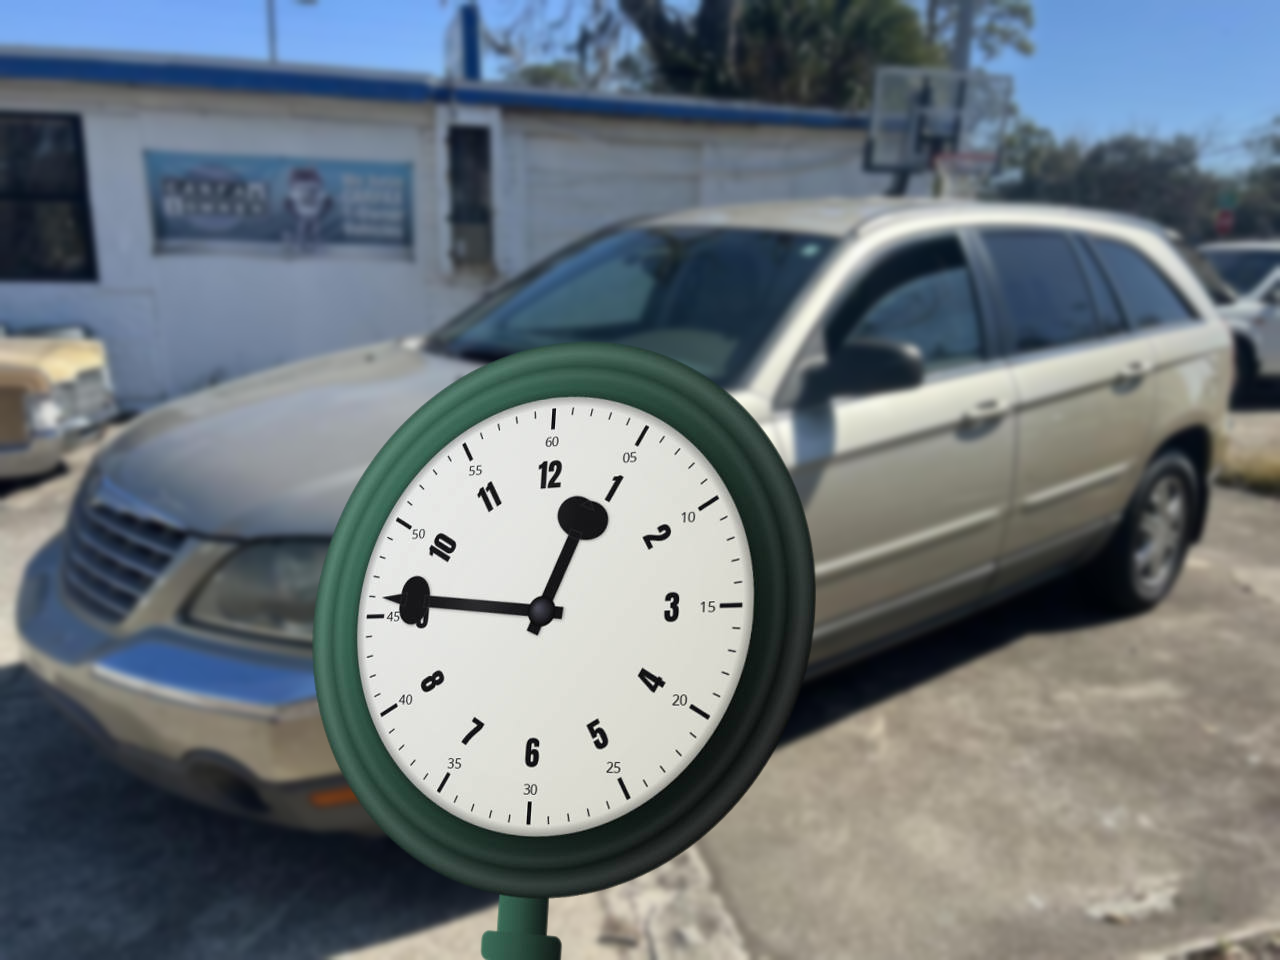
12:46
